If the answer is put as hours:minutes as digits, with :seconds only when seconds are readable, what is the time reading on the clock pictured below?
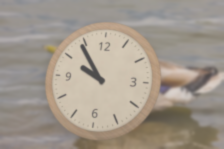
9:54
